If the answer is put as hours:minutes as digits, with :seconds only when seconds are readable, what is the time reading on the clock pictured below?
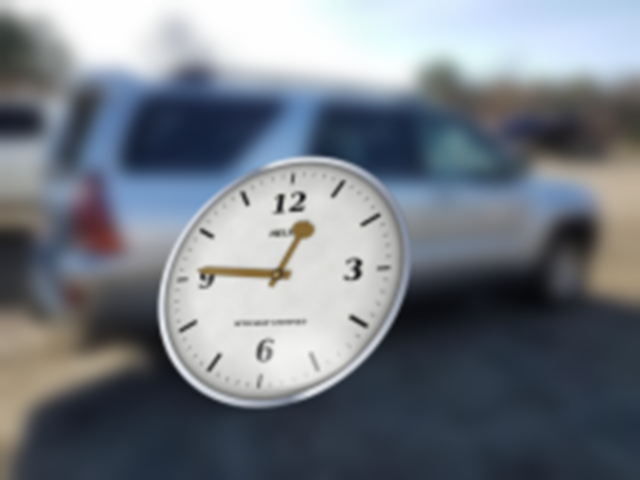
12:46
